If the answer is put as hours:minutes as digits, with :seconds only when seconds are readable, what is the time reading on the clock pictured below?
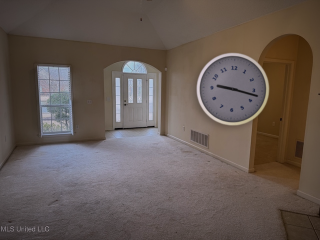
9:17
